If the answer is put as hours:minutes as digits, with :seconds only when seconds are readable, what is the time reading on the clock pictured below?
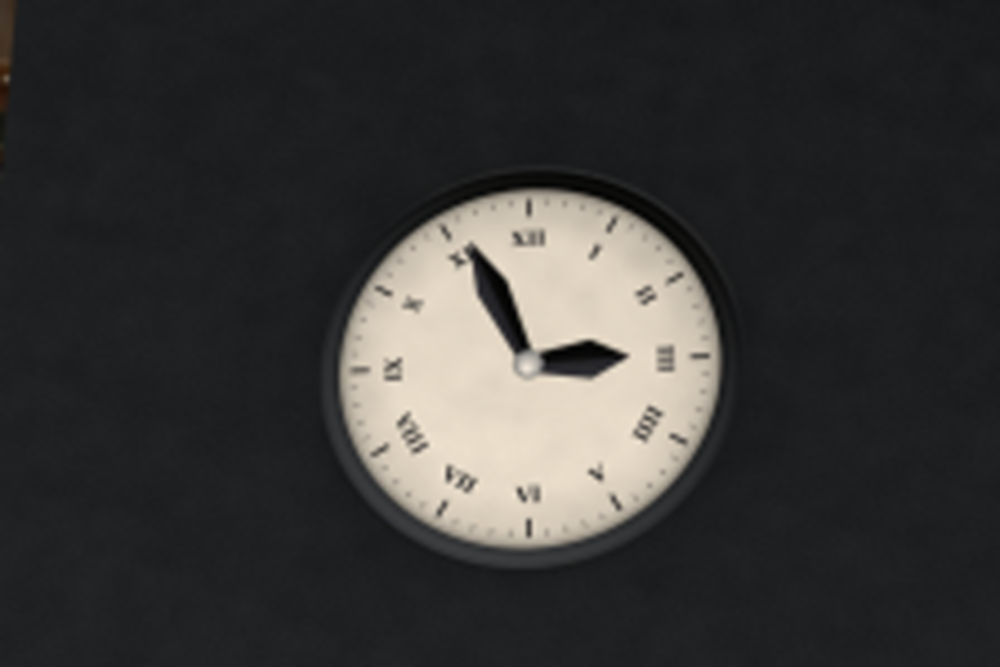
2:56
